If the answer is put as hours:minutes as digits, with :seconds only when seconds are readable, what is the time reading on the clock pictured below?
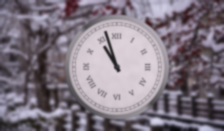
10:57
